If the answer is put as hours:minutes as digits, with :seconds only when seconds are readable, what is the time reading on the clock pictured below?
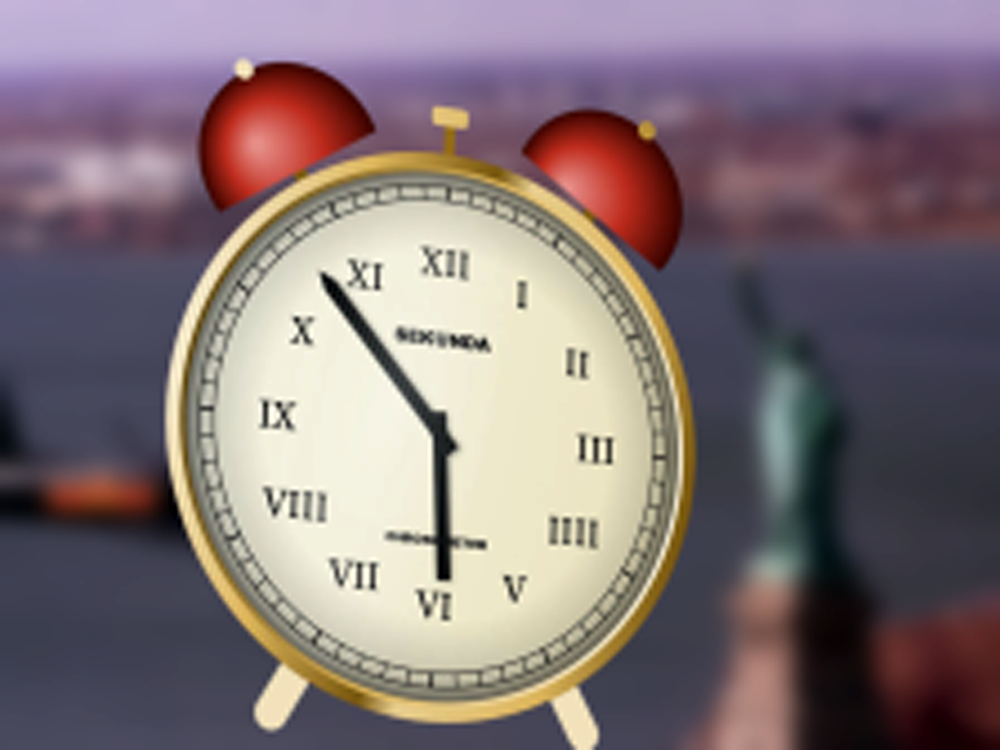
5:53
